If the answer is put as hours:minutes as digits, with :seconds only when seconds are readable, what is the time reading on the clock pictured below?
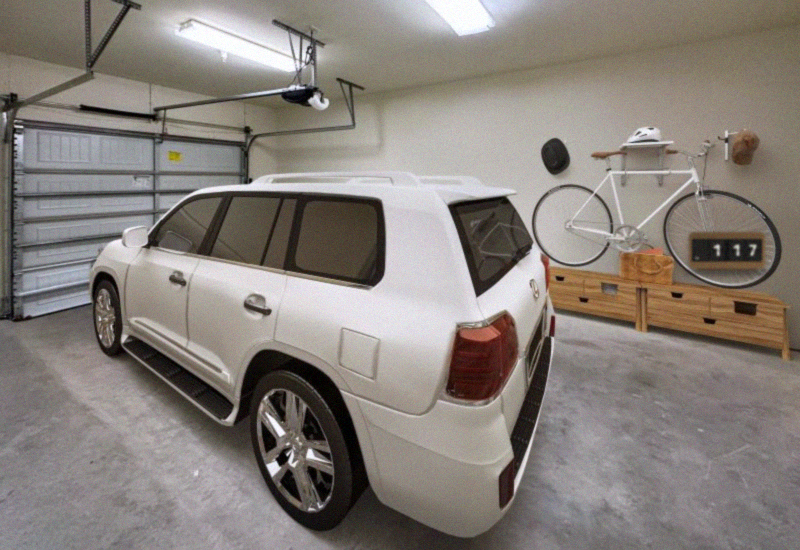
1:17
